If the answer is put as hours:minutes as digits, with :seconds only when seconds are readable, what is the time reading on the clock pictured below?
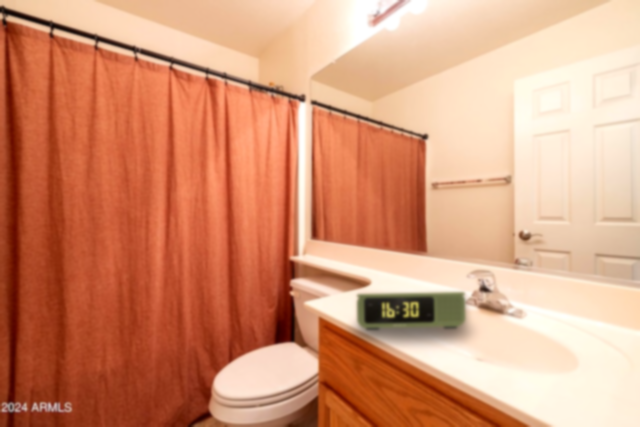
16:30
